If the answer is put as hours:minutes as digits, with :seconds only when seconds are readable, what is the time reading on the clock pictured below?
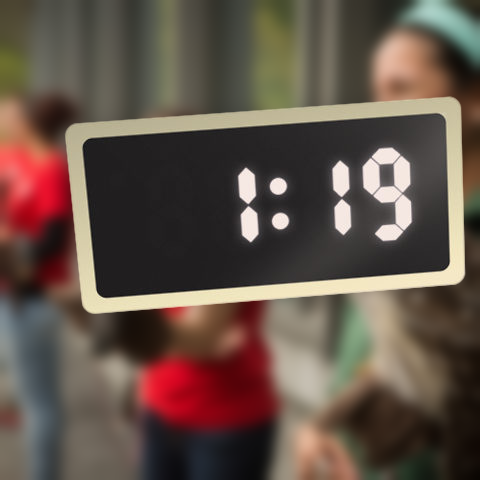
1:19
